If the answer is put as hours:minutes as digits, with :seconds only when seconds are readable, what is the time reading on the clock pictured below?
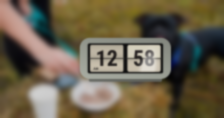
12:58
